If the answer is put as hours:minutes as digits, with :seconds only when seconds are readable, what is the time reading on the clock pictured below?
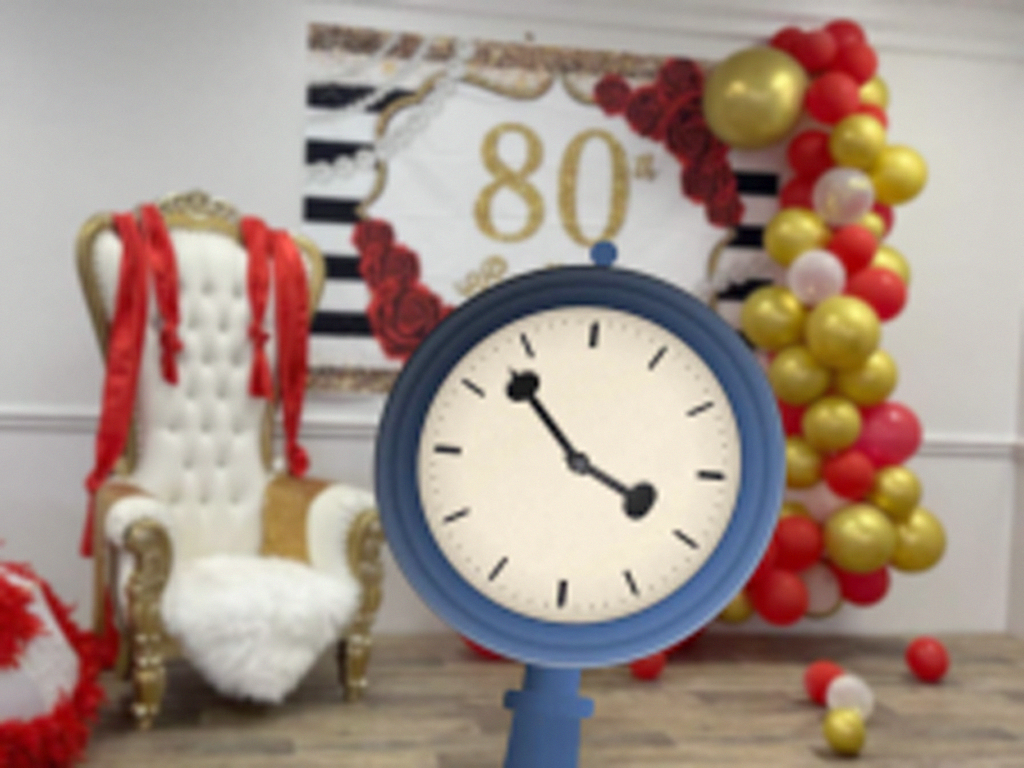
3:53
